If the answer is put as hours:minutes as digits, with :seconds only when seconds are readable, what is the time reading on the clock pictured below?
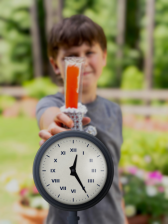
12:25
